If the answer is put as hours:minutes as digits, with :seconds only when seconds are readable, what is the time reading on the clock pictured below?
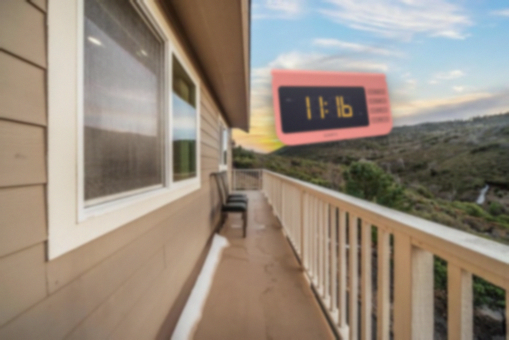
11:16
